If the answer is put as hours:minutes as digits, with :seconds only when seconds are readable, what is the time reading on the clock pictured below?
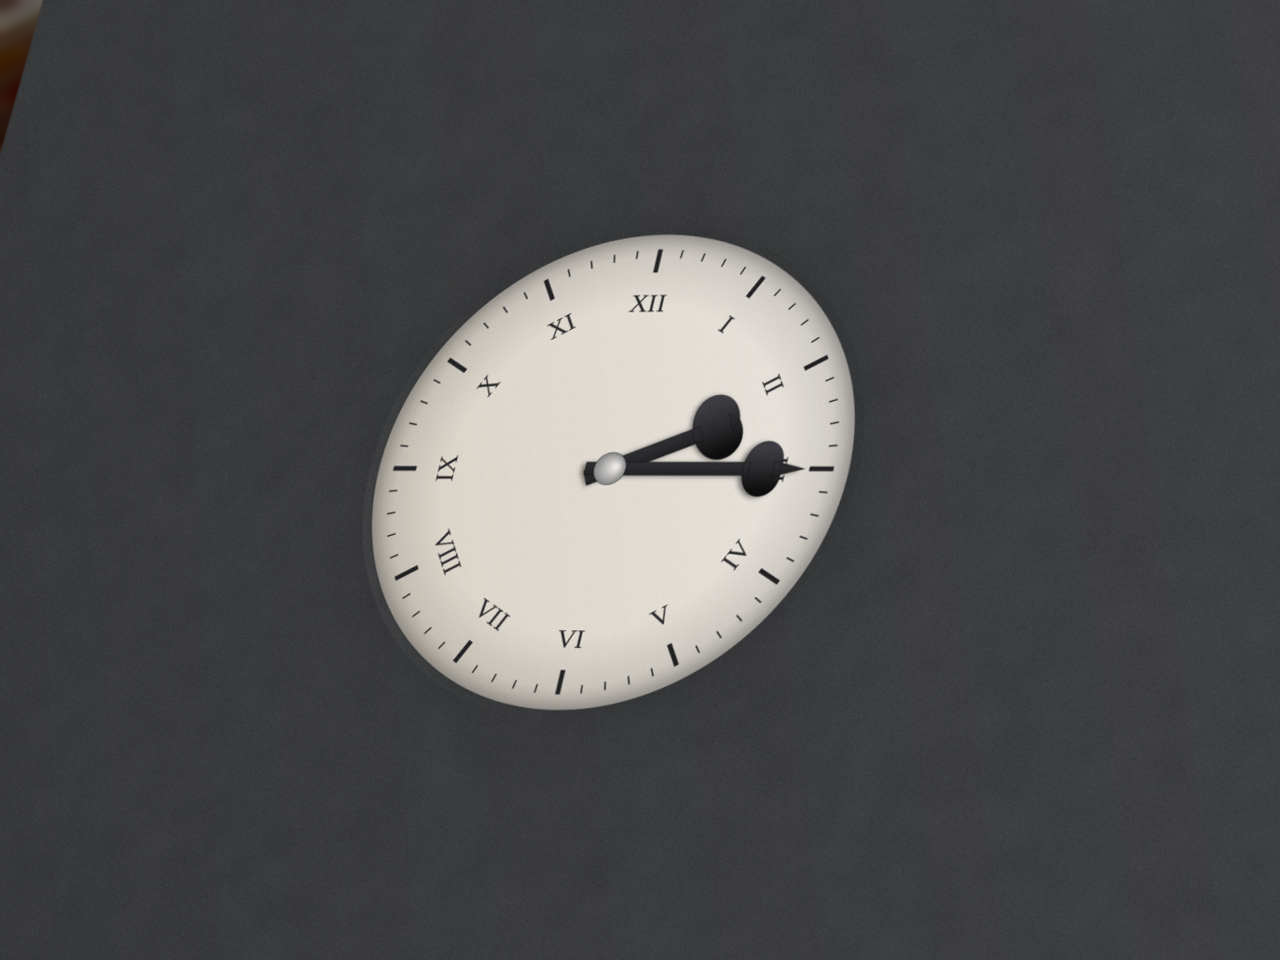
2:15
